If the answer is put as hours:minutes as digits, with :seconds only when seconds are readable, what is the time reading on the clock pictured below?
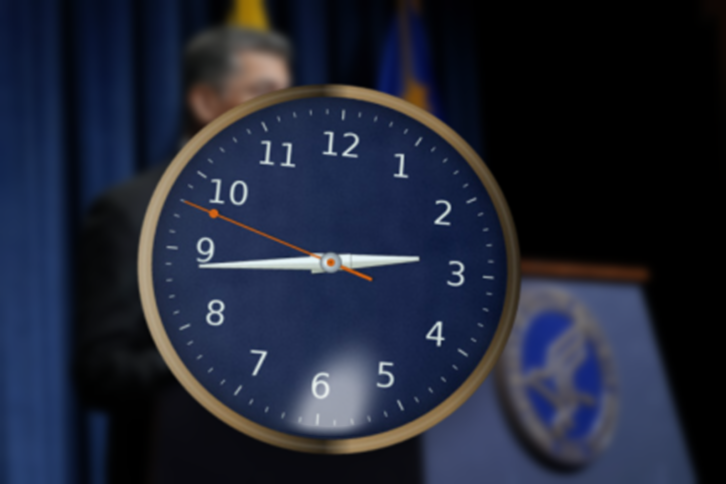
2:43:48
